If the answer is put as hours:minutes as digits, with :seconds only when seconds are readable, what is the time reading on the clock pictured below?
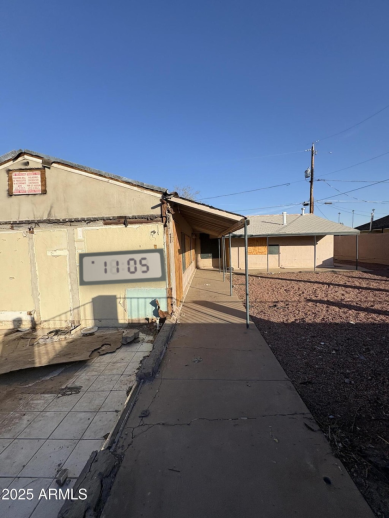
11:05
